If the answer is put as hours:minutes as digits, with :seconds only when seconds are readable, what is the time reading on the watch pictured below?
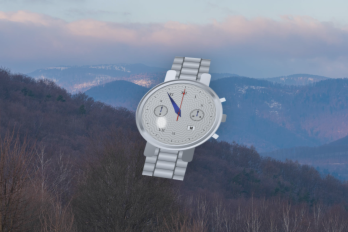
10:54
